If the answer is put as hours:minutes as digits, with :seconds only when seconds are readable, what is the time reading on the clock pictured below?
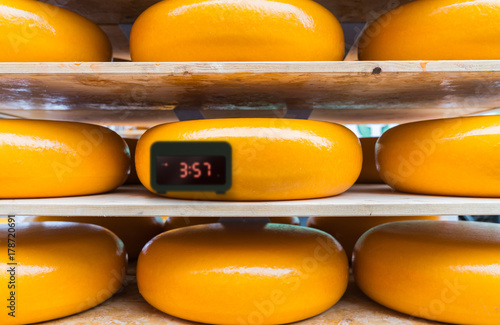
3:57
